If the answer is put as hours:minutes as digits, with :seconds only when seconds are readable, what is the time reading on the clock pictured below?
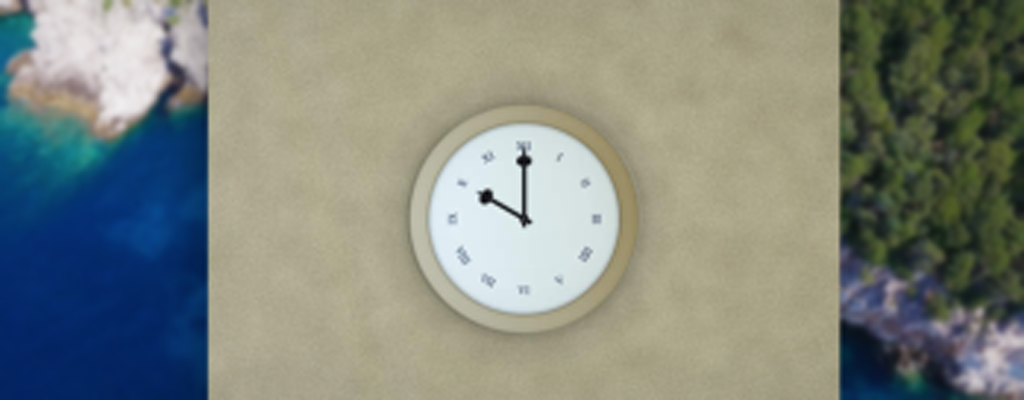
10:00
